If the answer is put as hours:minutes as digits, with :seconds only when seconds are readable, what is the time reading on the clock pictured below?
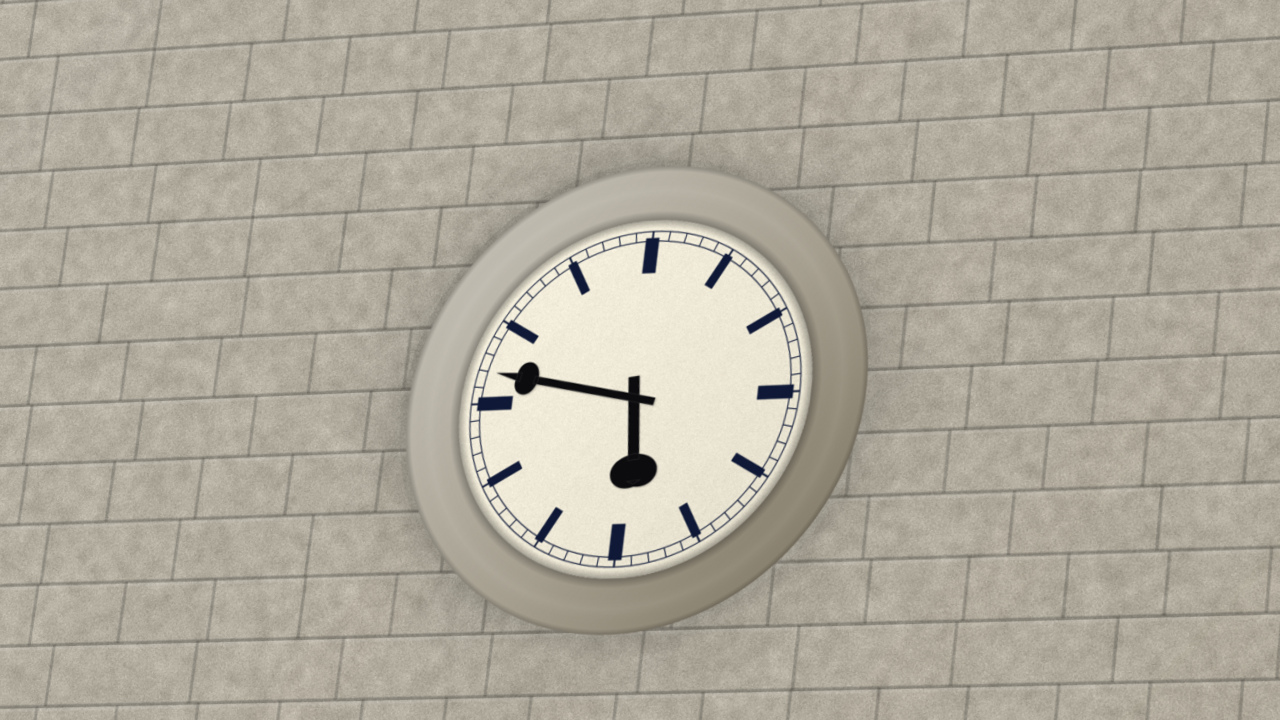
5:47
